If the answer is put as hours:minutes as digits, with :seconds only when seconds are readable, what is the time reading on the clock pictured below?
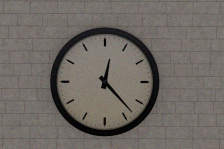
12:23
